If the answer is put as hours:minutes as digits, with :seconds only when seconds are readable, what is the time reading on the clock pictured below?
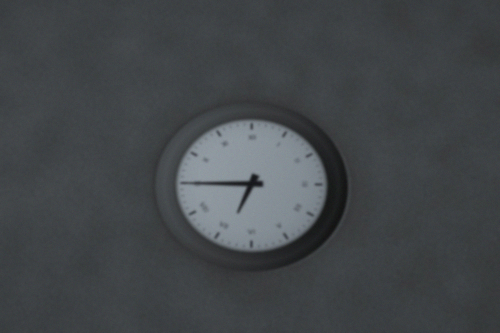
6:45
